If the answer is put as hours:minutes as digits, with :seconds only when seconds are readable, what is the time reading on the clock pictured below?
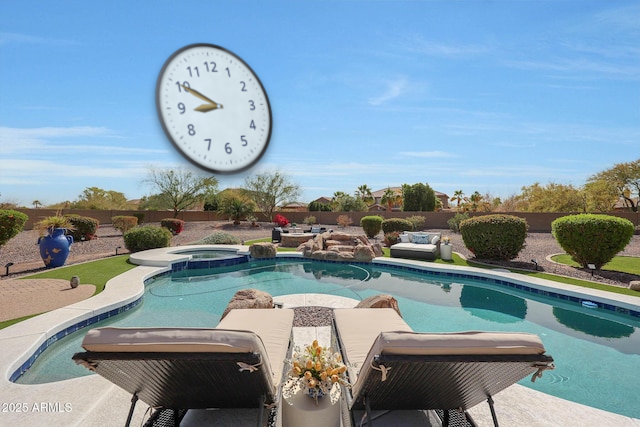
8:50
